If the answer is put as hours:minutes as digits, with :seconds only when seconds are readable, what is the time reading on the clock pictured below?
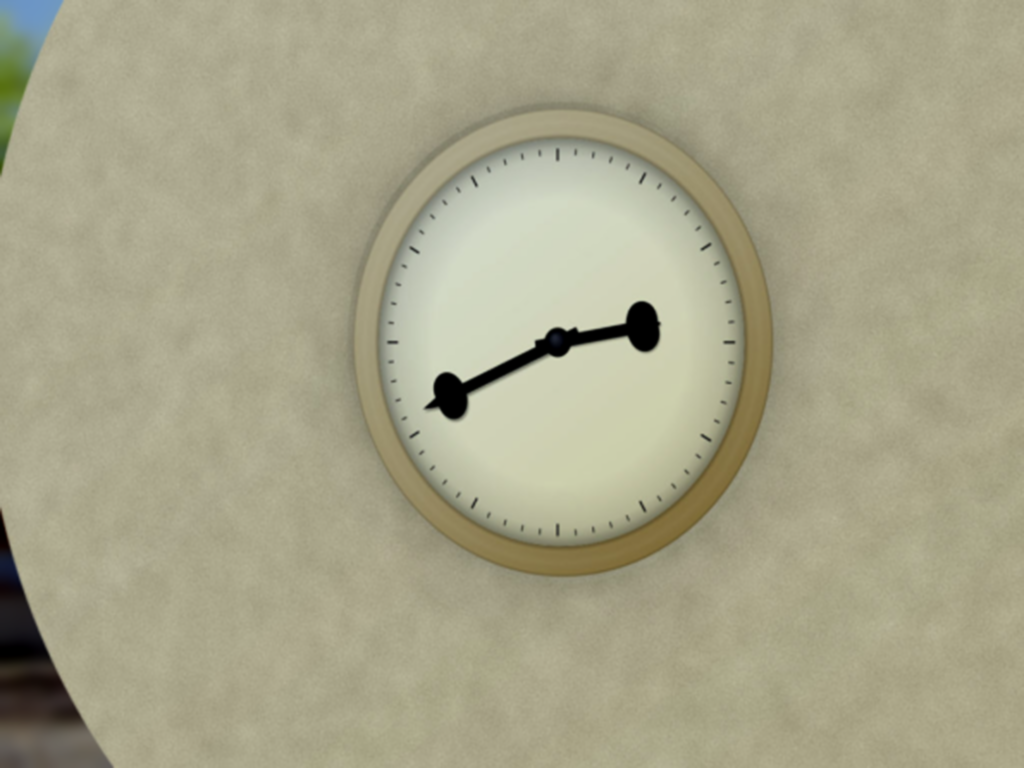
2:41
